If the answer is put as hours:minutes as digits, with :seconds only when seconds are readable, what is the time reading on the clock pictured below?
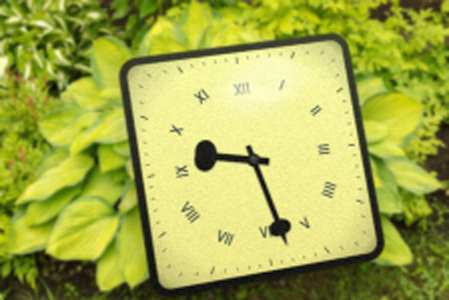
9:28
